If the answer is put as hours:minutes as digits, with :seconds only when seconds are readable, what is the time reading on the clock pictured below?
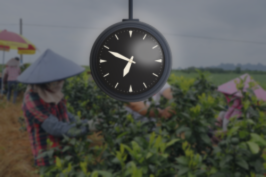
6:49
